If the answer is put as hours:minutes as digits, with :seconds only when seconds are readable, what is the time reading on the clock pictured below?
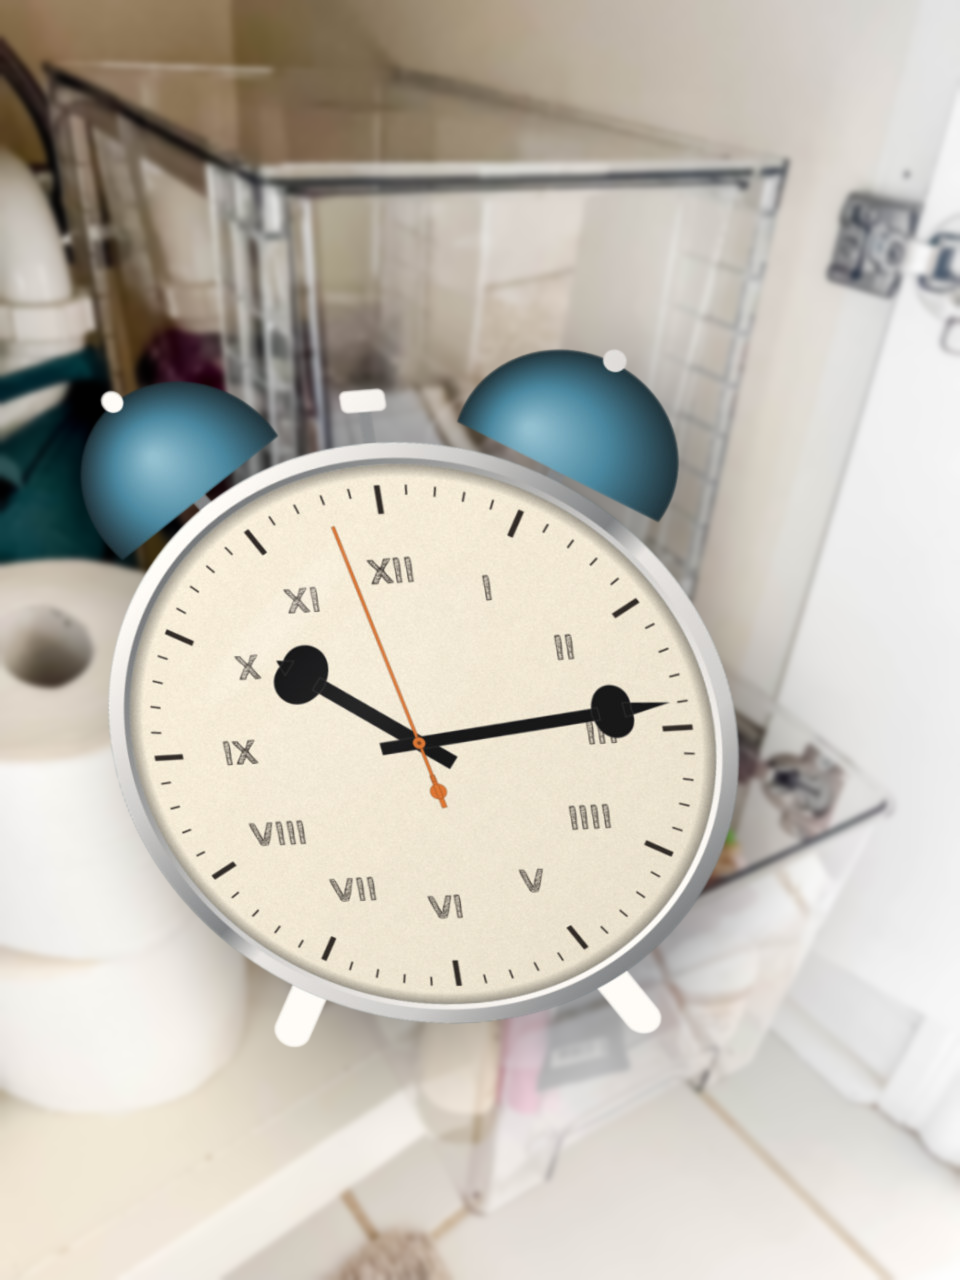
10:13:58
